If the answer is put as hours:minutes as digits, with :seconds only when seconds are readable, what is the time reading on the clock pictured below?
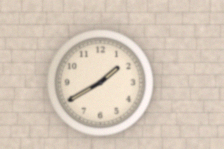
1:40
